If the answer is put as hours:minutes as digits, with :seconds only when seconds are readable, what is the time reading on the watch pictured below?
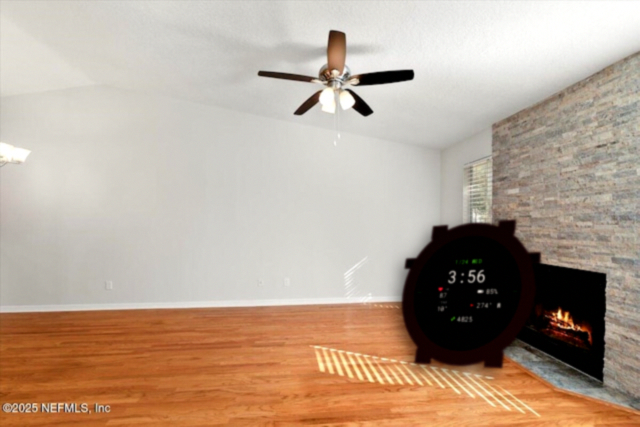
3:56
